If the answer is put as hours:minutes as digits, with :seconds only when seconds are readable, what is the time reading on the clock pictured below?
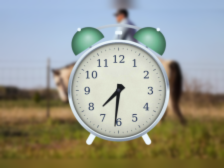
7:31
